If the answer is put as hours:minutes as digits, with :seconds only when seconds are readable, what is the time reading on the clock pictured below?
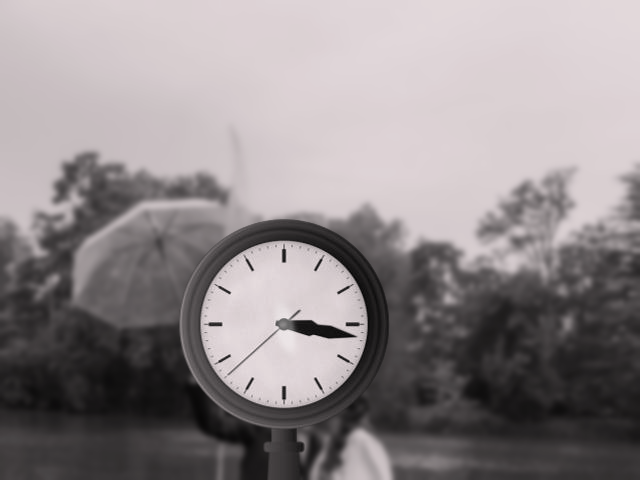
3:16:38
